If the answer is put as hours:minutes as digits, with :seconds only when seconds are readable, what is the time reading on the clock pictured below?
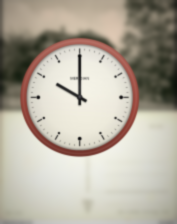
10:00
